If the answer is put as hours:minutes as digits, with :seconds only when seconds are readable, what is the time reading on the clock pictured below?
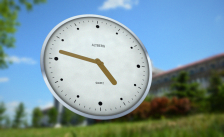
4:47
